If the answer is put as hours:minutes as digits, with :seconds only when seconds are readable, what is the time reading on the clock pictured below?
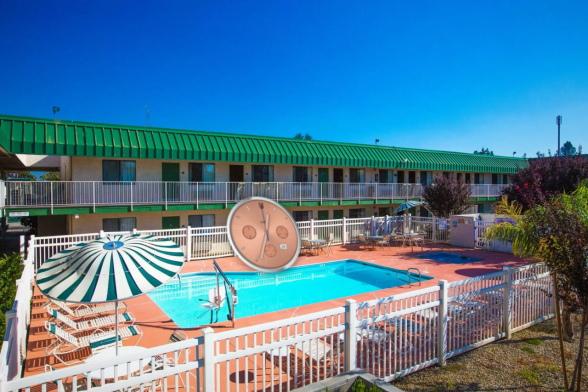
12:34
